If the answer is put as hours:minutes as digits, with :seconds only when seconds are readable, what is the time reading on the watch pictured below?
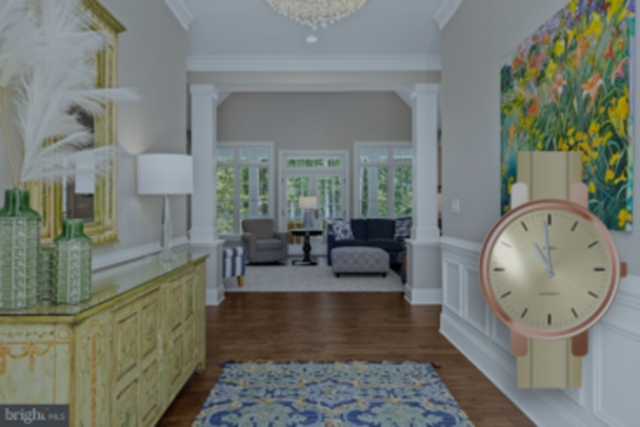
10:59
